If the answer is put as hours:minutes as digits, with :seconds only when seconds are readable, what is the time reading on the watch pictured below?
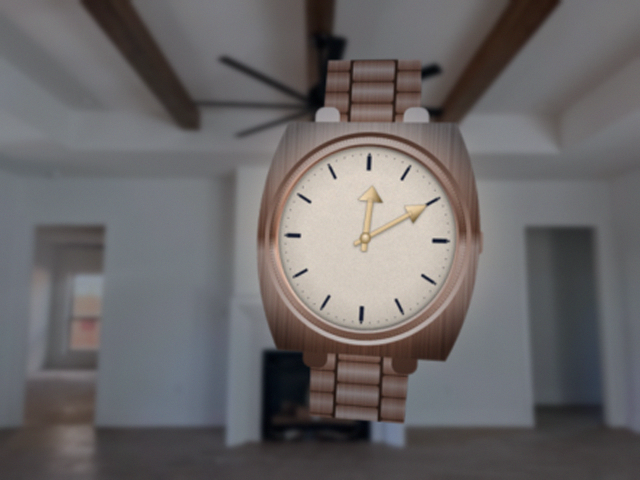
12:10
